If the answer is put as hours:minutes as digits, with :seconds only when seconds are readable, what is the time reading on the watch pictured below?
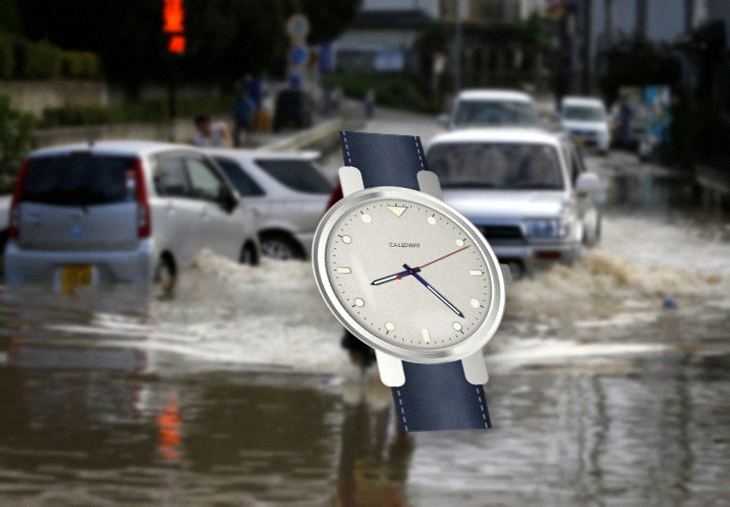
8:23:11
